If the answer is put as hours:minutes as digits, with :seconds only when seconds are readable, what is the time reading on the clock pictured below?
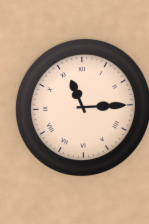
11:15
